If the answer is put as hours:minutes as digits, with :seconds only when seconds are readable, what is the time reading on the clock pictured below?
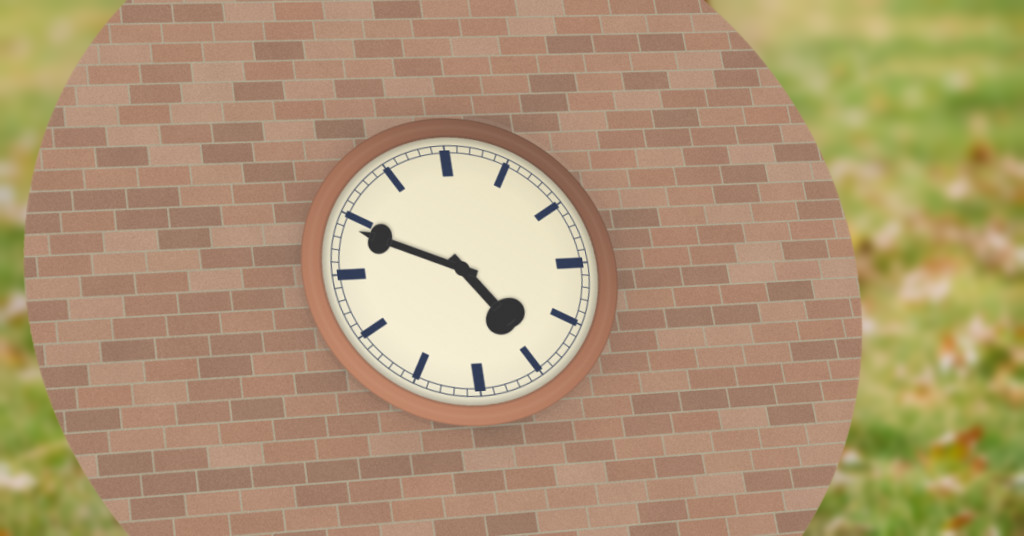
4:49
